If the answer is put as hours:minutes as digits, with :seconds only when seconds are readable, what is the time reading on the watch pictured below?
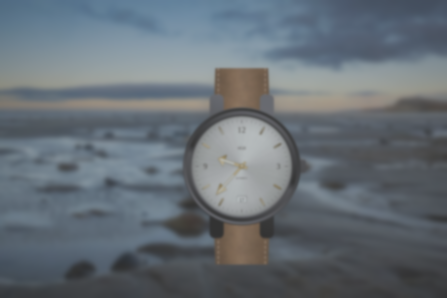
9:37
